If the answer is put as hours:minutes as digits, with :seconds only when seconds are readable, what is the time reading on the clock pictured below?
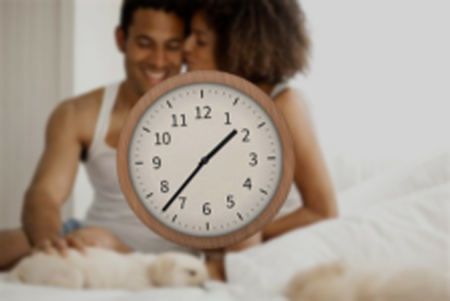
1:37
